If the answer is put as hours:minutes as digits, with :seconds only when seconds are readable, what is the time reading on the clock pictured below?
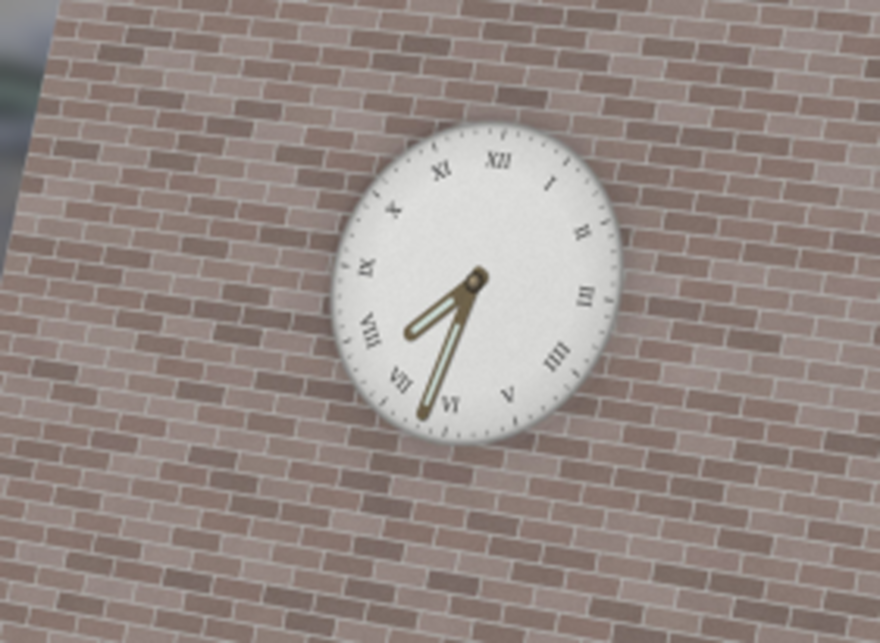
7:32
